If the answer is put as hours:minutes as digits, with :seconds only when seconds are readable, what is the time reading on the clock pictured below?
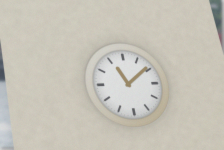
11:09
